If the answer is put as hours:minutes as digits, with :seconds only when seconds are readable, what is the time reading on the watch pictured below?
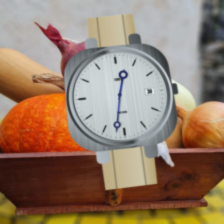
12:32
